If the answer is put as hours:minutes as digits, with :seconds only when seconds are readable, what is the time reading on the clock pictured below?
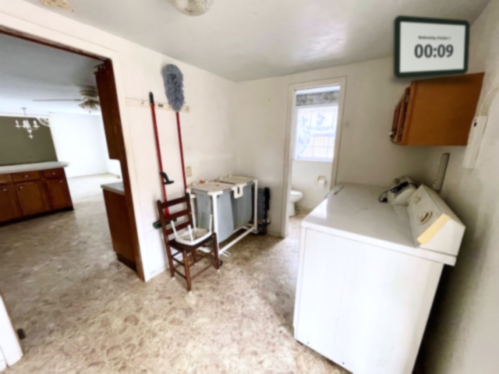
0:09
